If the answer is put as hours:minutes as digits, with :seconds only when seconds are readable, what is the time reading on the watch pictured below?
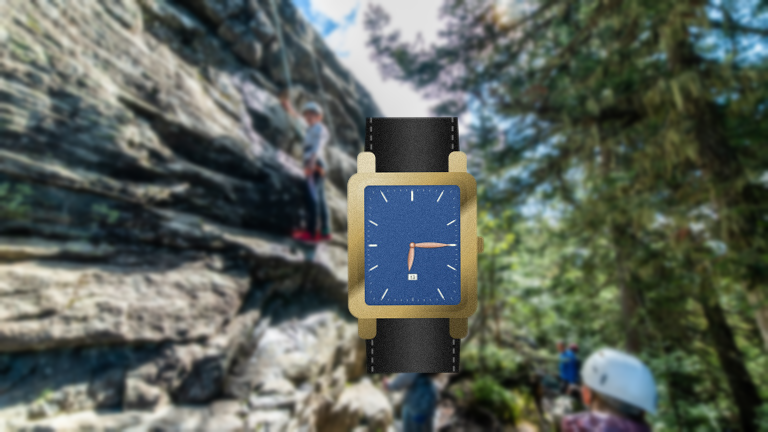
6:15
